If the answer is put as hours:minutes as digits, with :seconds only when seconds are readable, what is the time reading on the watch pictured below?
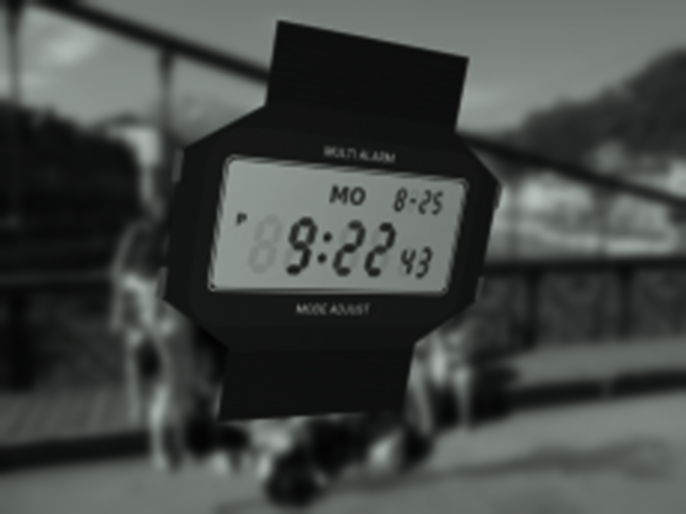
9:22:43
